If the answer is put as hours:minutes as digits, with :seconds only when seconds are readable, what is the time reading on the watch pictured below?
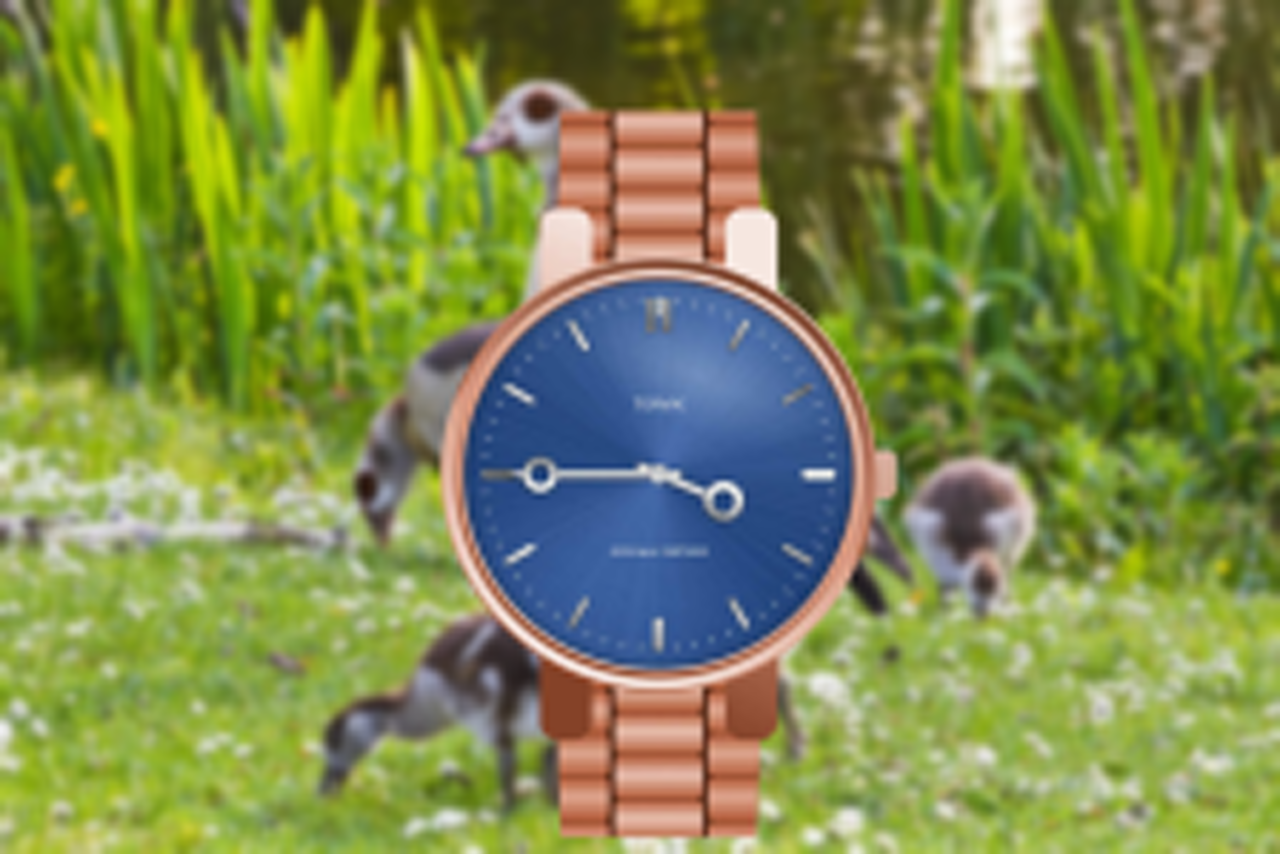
3:45
